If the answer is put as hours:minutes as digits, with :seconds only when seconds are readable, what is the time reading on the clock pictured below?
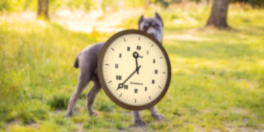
11:37
